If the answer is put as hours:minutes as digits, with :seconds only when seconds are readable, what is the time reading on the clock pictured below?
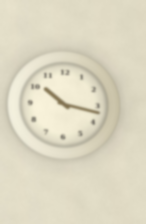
10:17
